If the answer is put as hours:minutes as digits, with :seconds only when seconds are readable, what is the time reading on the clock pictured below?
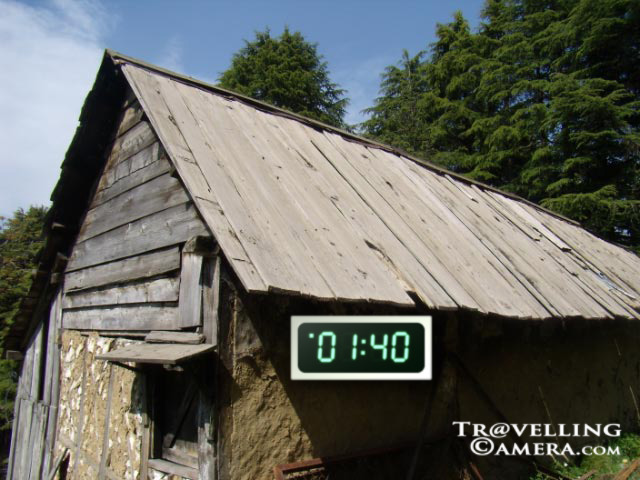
1:40
